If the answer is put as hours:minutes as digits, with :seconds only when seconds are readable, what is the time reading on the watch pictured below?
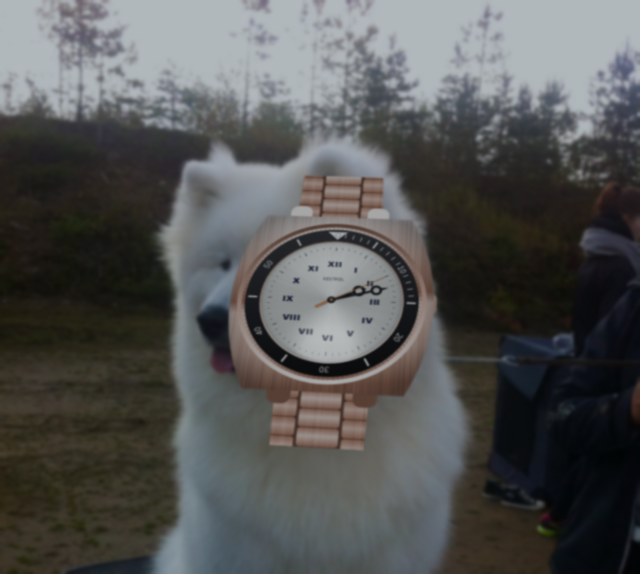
2:12:10
